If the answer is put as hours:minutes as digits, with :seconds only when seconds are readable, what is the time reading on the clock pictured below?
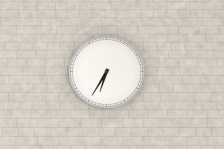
6:35
